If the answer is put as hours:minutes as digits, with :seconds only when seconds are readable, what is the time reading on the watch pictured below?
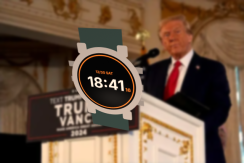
18:41
